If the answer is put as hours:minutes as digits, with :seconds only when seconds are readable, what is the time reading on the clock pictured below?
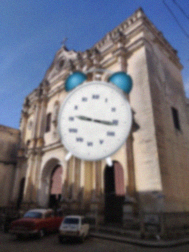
9:16
